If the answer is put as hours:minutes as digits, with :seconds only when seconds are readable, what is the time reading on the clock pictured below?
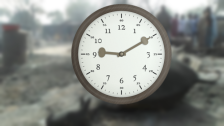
9:10
